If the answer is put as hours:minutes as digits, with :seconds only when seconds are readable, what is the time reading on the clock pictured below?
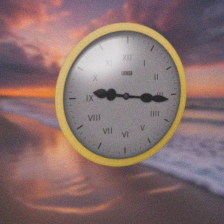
9:16
